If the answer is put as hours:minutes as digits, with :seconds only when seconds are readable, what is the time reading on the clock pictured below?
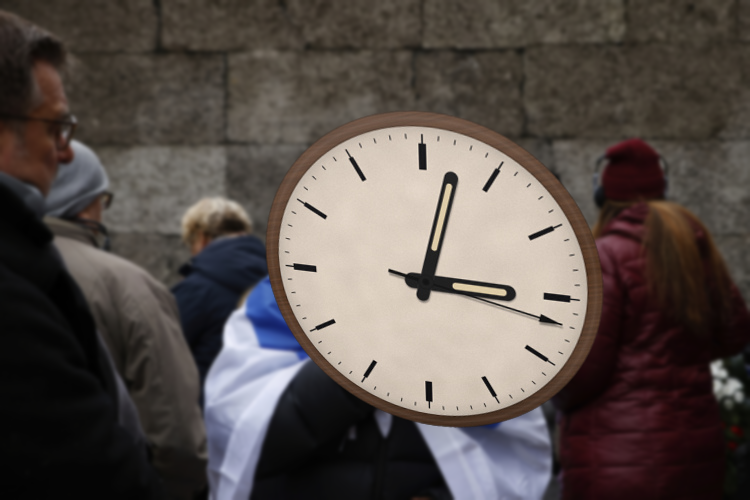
3:02:17
